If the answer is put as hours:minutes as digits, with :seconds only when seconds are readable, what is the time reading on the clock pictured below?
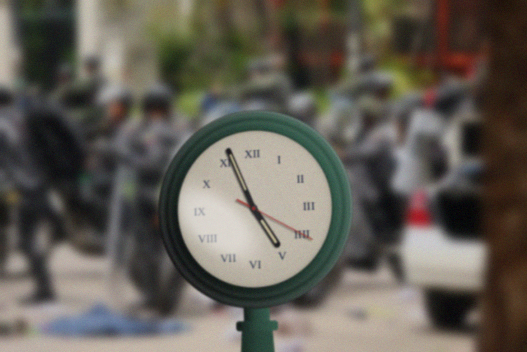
4:56:20
